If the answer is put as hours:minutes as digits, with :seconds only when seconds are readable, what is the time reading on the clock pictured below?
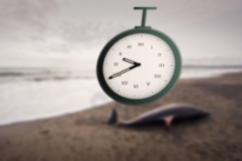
9:40
